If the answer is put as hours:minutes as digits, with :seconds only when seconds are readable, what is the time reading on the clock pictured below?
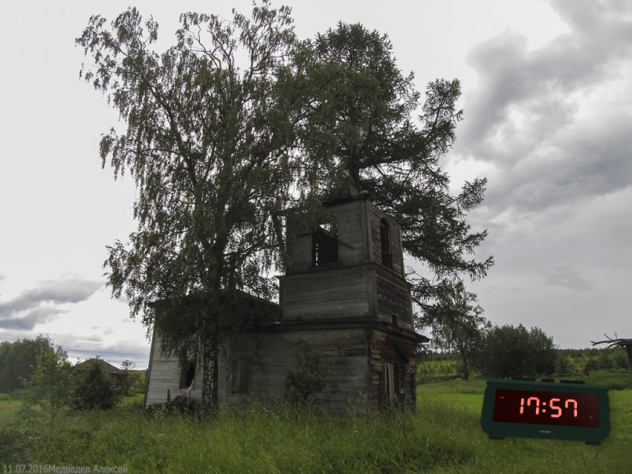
17:57
